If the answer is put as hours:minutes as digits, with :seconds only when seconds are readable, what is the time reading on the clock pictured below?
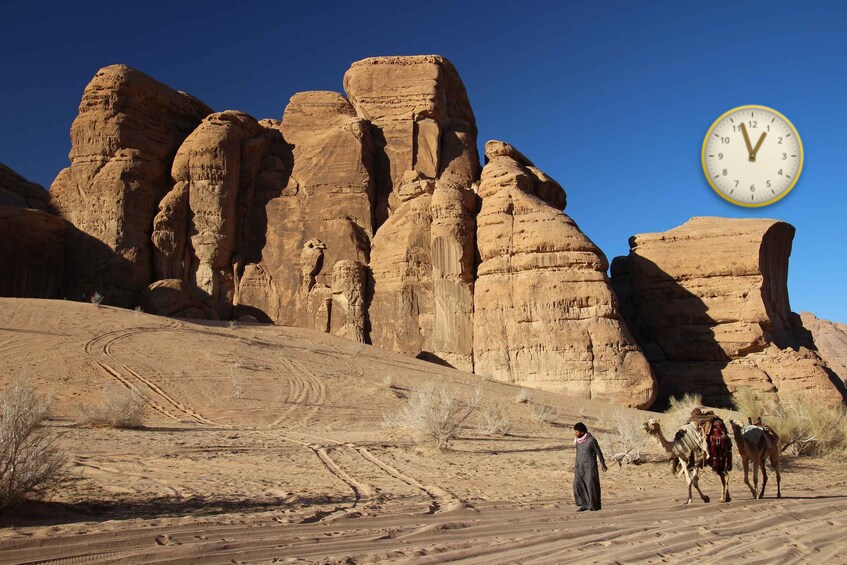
12:57
